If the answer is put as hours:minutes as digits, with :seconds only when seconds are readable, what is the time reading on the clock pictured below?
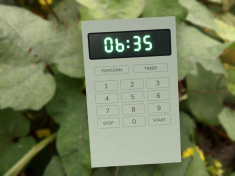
6:35
